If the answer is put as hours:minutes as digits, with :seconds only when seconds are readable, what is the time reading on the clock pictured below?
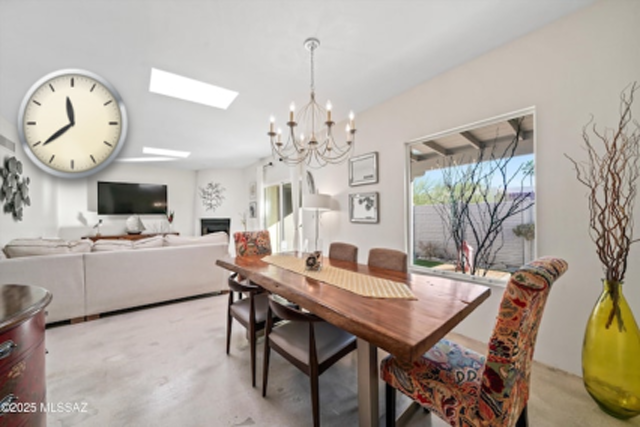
11:39
